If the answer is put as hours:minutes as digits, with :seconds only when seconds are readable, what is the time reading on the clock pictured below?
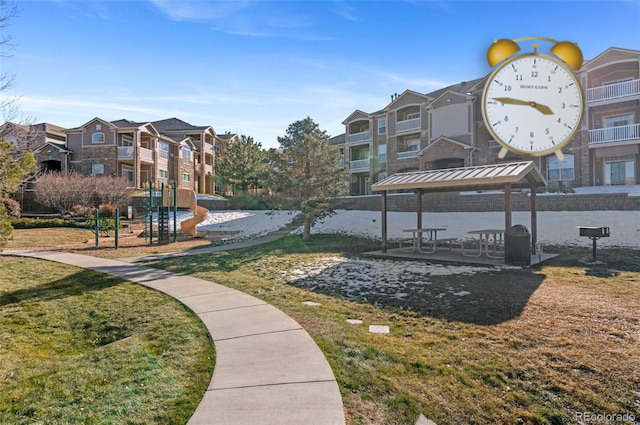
3:46
